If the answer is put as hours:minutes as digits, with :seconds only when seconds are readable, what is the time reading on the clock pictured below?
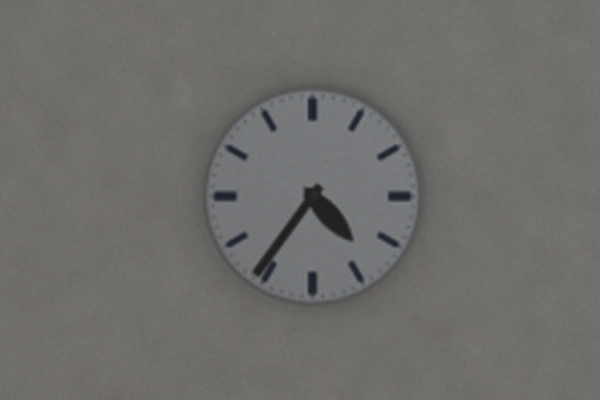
4:36
